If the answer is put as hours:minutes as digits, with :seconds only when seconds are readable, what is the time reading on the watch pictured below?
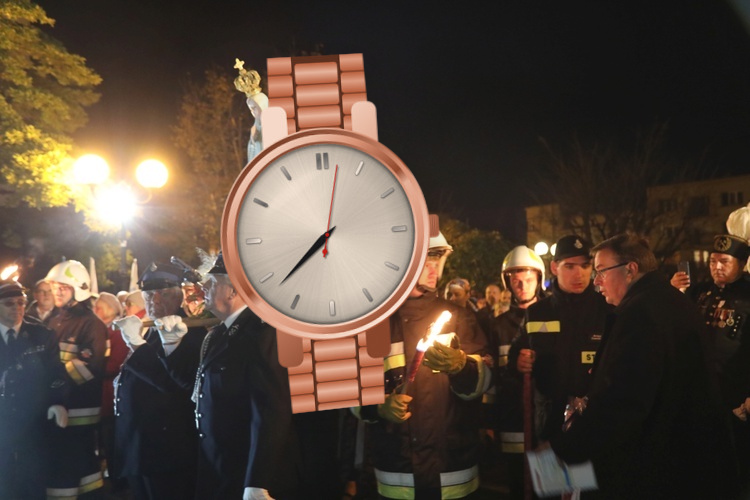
7:38:02
